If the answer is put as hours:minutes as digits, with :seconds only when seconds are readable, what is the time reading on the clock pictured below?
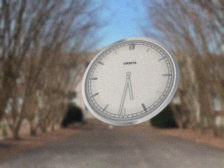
5:31
